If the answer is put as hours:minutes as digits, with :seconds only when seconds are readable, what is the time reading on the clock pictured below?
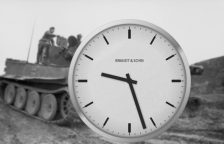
9:27
